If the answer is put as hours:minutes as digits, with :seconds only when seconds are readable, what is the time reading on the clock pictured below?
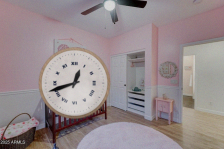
12:42
